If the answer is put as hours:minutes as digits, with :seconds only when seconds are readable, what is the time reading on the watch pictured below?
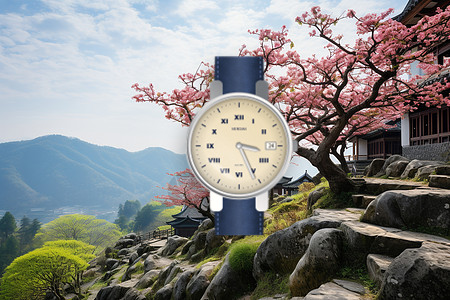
3:26
